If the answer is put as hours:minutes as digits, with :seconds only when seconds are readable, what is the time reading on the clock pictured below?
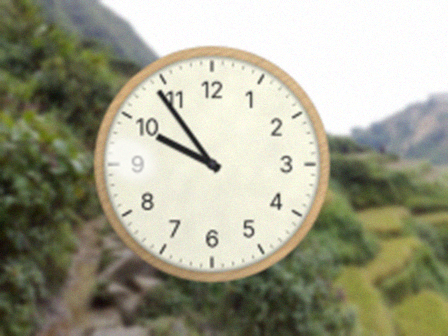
9:54
